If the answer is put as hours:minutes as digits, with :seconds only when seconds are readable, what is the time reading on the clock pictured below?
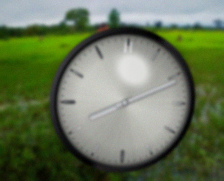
8:11
